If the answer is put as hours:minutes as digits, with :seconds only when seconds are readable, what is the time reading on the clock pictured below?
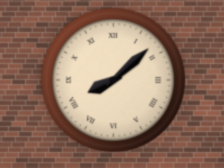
8:08
